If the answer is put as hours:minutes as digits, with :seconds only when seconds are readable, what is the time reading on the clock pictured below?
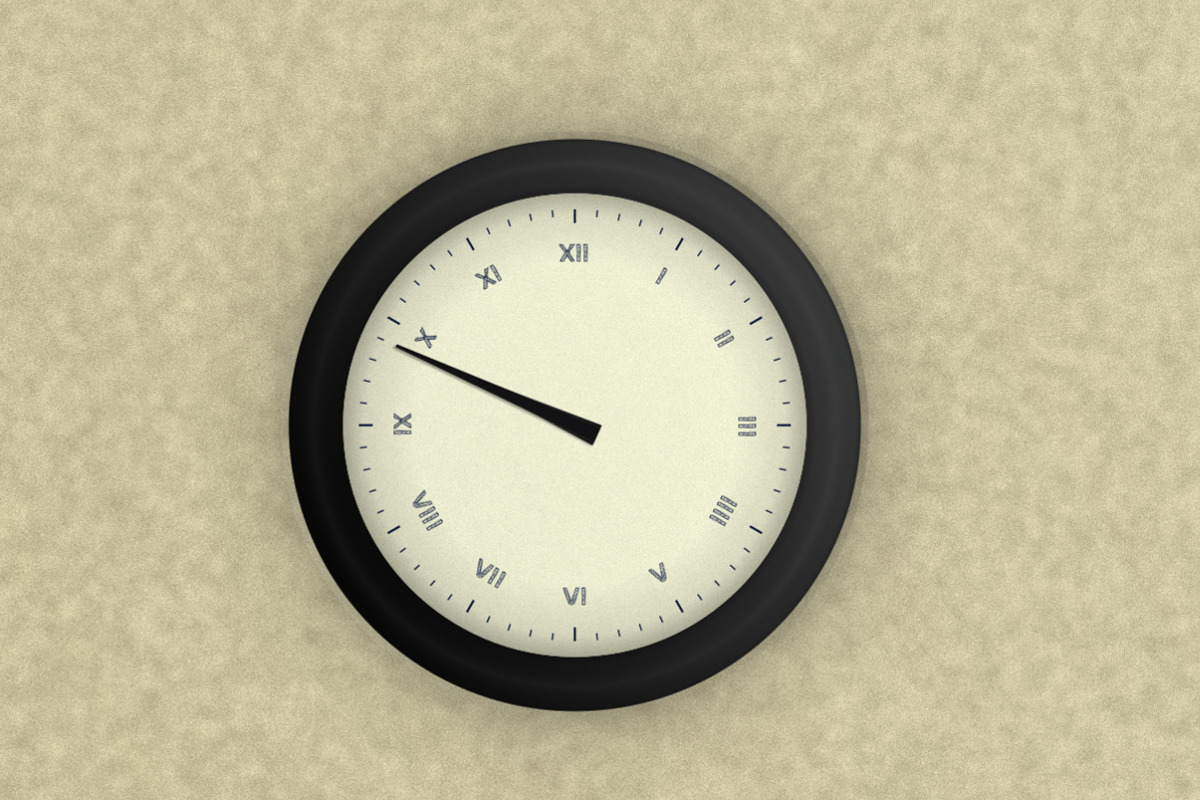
9:49
